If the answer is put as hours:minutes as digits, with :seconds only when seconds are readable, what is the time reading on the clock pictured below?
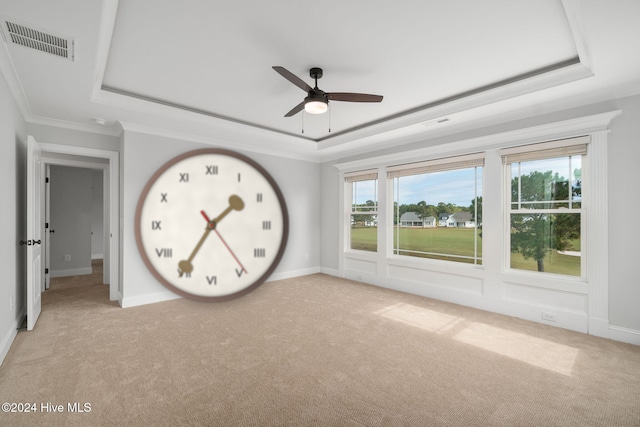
1:35:24
